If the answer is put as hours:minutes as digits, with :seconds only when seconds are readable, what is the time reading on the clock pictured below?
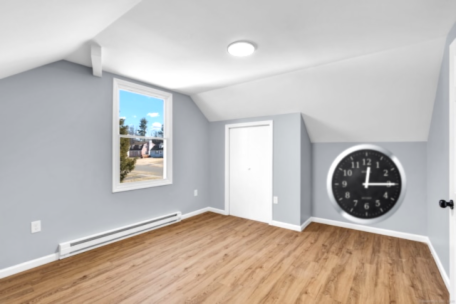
12:15
